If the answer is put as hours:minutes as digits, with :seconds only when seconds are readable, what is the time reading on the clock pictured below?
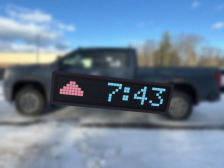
7:43
